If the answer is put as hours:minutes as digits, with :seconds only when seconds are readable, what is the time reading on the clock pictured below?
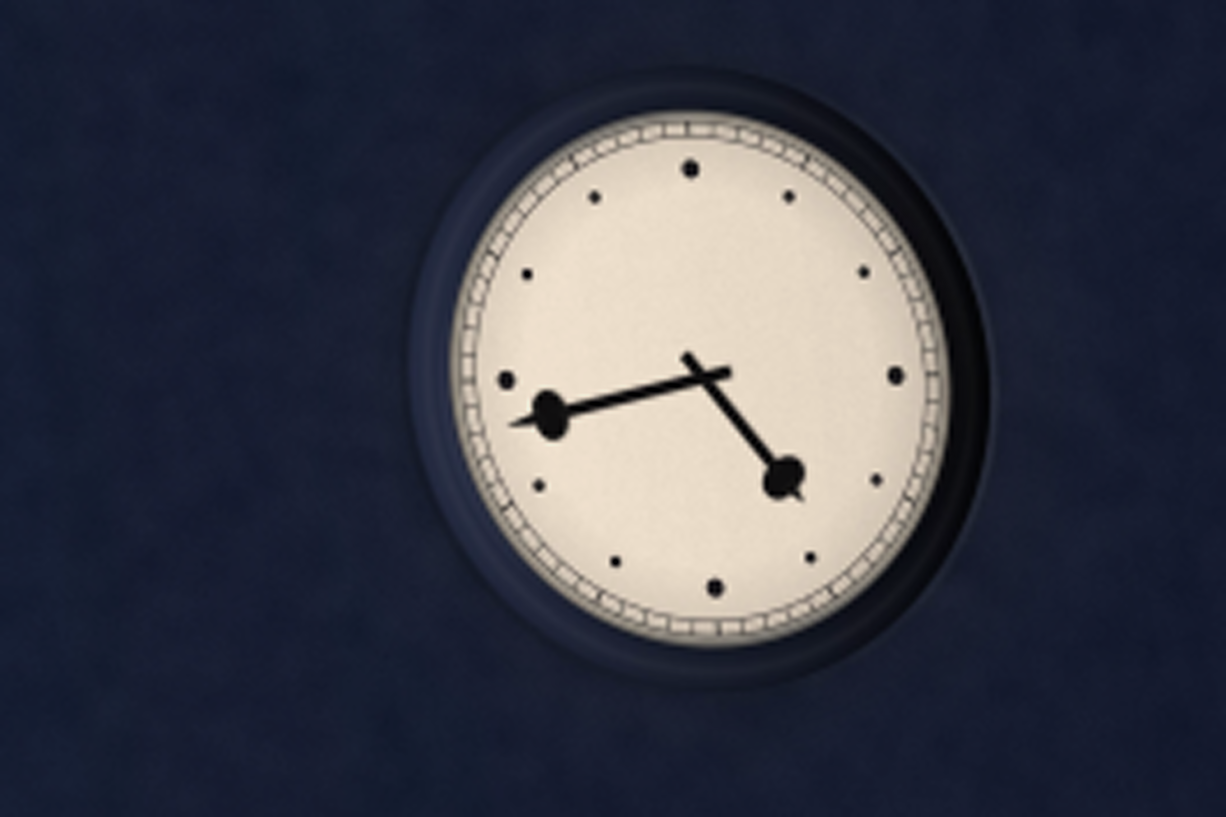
4:43
